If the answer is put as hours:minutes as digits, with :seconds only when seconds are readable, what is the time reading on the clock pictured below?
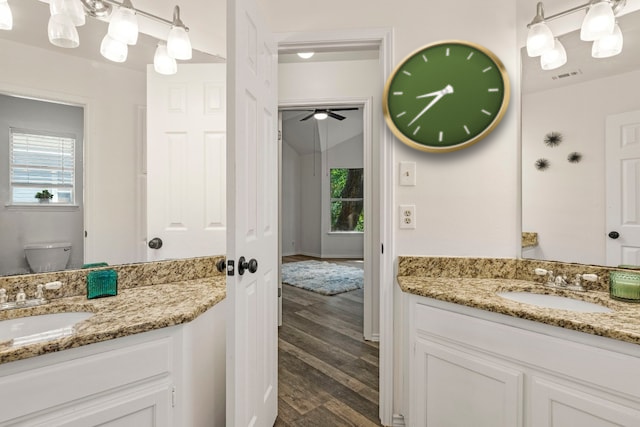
8:37
